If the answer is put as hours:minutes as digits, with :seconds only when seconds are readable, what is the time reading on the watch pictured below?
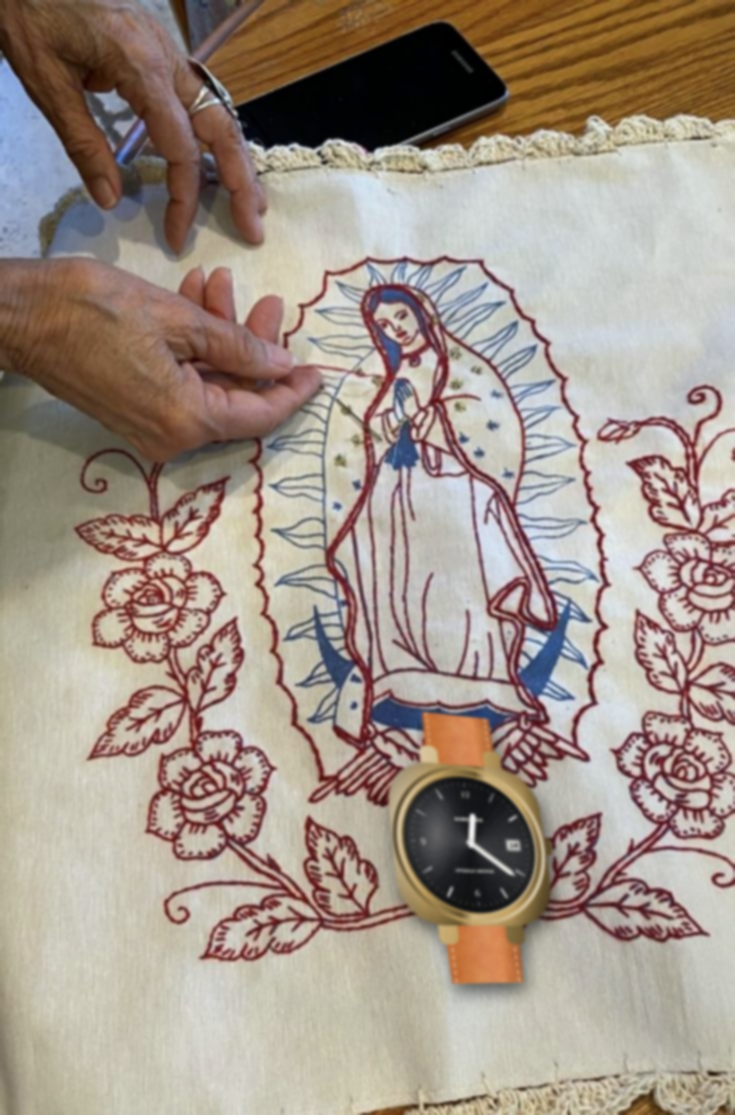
12:21
